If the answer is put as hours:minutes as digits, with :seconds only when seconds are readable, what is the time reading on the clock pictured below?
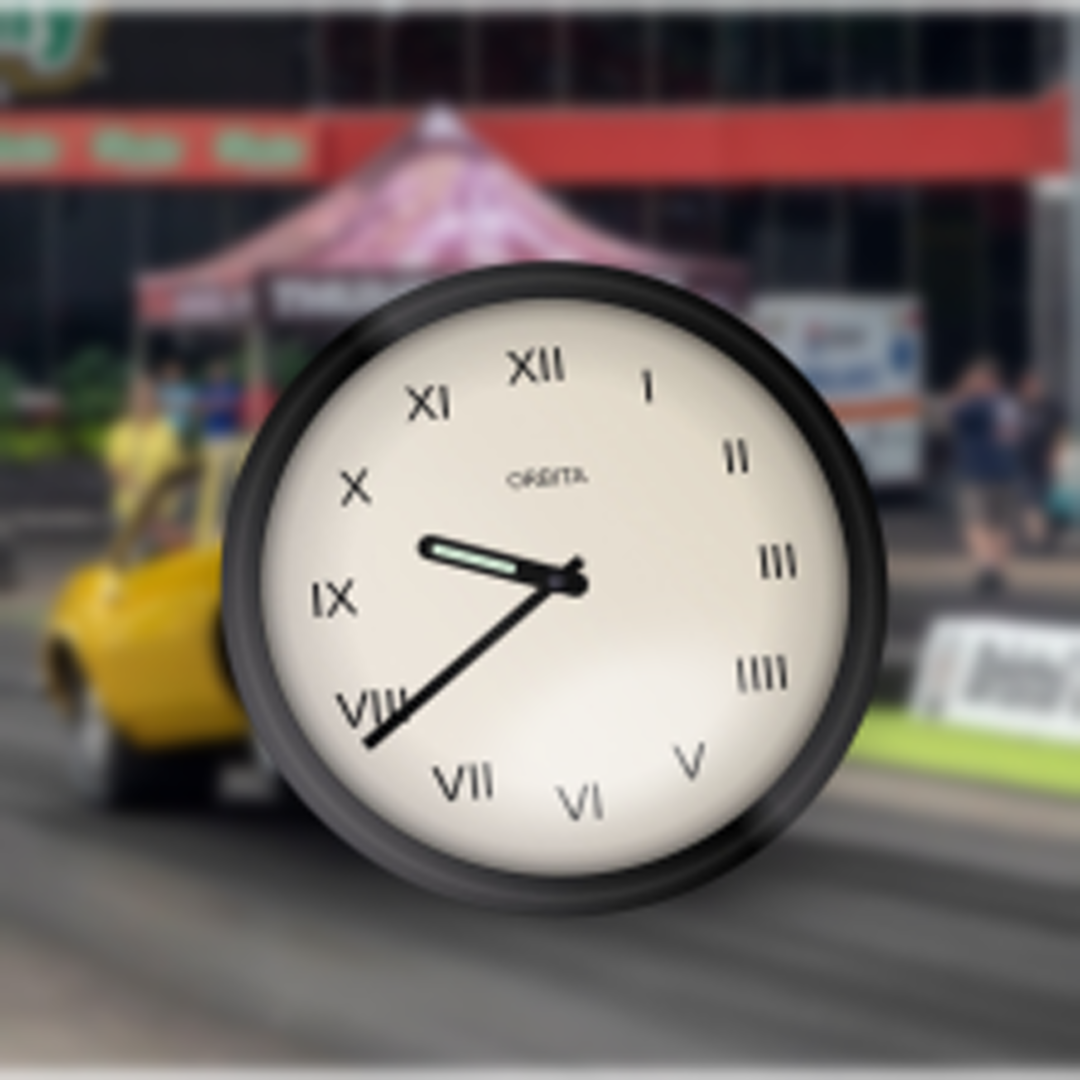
9:39
